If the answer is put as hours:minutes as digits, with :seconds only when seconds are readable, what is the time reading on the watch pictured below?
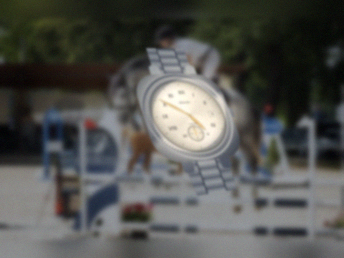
4:51
